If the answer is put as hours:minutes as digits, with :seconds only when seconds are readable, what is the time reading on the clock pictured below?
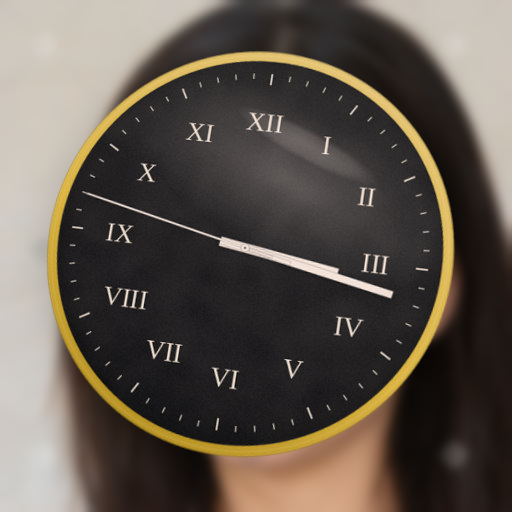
3:16:47
